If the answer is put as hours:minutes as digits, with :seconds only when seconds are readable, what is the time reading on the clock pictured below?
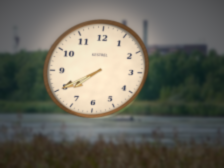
7:40
